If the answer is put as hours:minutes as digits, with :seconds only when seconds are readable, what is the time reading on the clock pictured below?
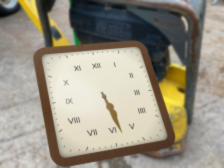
5:28
